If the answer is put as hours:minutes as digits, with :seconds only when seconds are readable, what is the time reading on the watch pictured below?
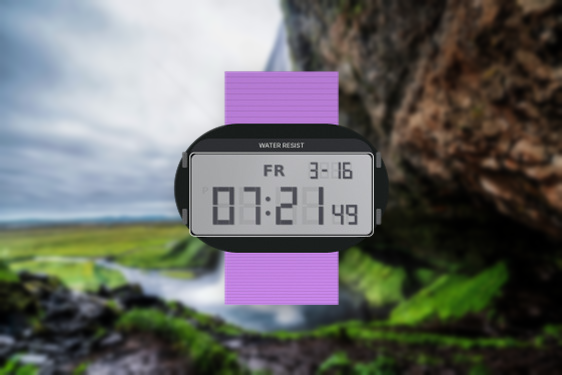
7:21:49
